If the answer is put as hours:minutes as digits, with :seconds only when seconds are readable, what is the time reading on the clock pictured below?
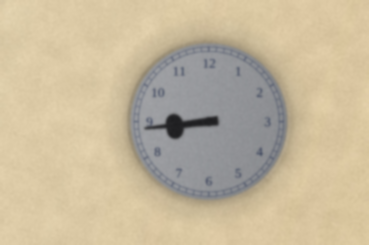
8:44
